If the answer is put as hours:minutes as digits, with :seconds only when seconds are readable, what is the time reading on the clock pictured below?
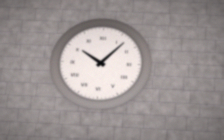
10:07
